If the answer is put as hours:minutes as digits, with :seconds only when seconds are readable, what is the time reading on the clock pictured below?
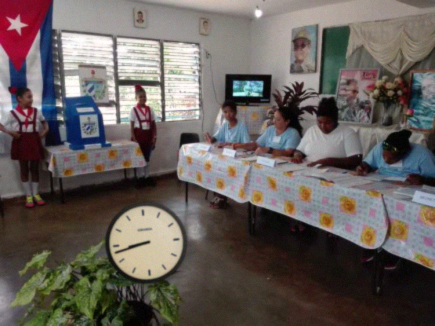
8:43
